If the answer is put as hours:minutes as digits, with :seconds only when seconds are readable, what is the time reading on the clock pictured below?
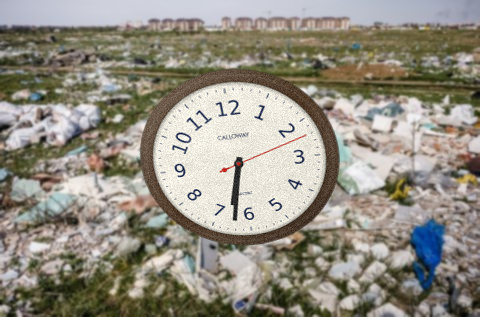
6:32:12
